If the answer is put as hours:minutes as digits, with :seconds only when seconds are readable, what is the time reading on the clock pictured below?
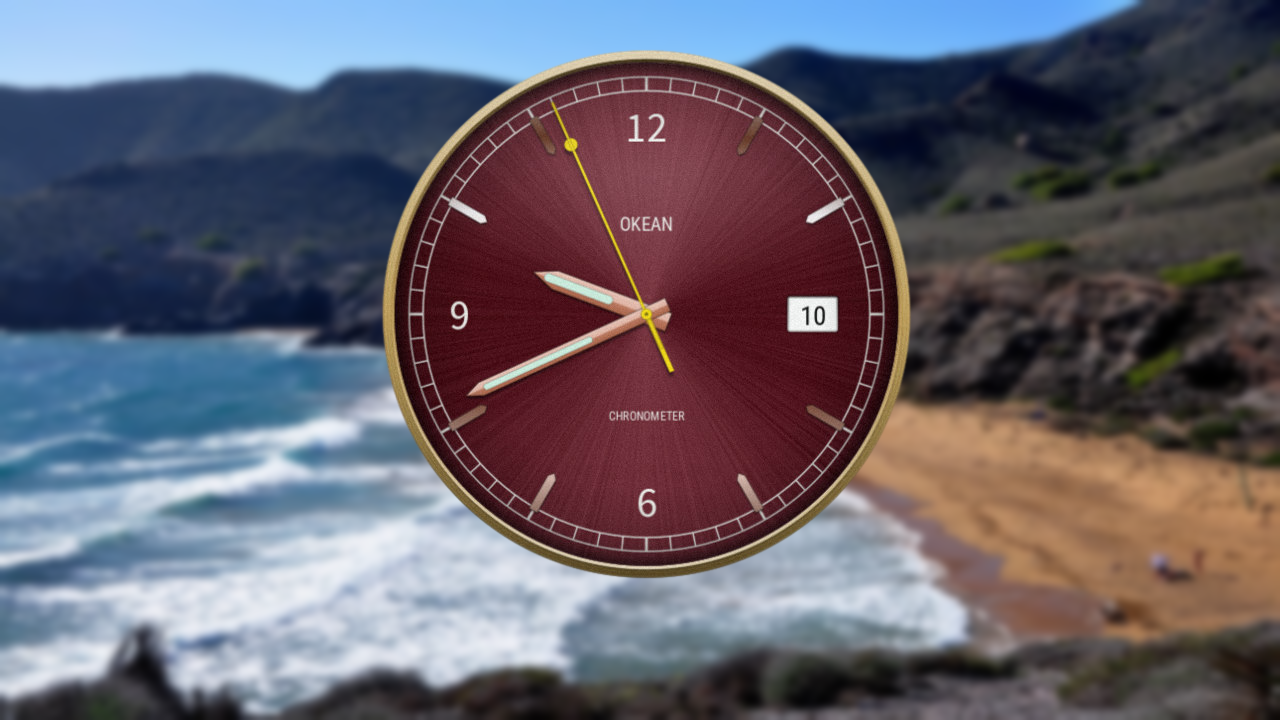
9:40:56
